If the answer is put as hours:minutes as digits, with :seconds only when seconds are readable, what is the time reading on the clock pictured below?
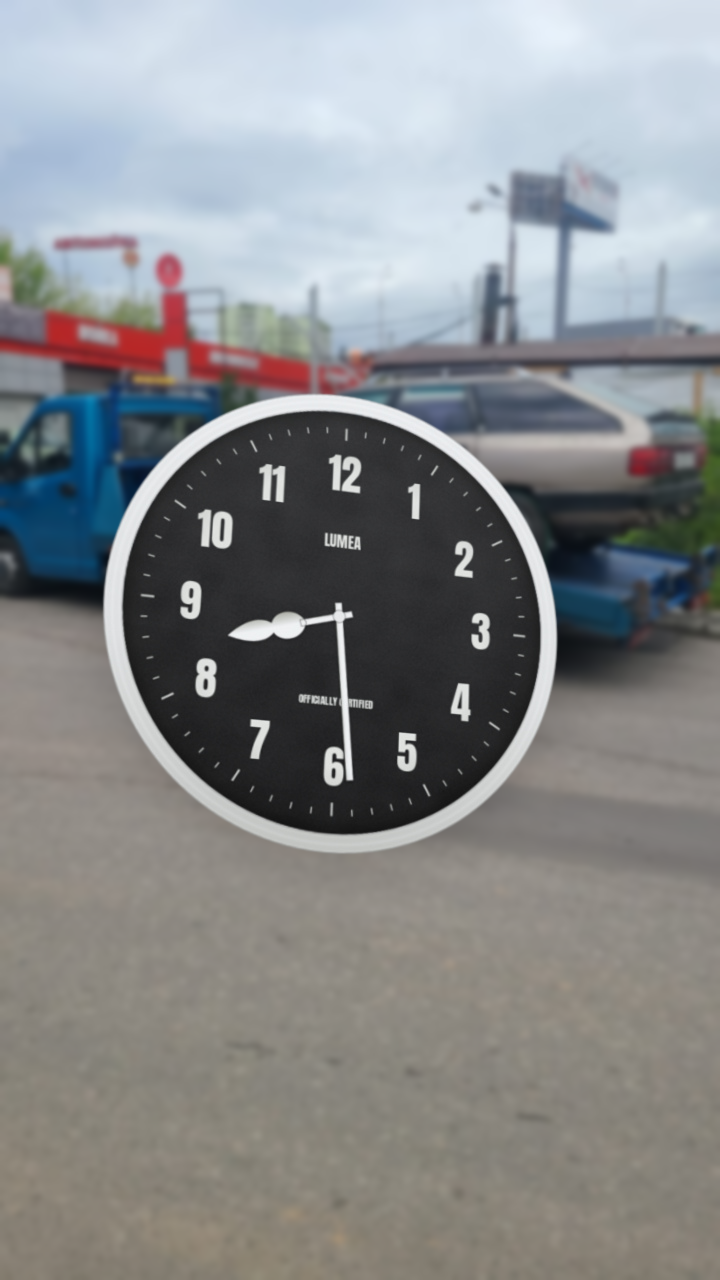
8:29
